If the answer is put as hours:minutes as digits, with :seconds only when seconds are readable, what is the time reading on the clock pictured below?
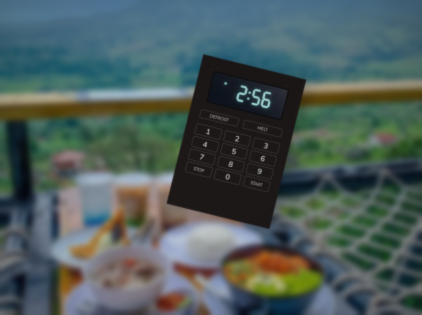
2:56
